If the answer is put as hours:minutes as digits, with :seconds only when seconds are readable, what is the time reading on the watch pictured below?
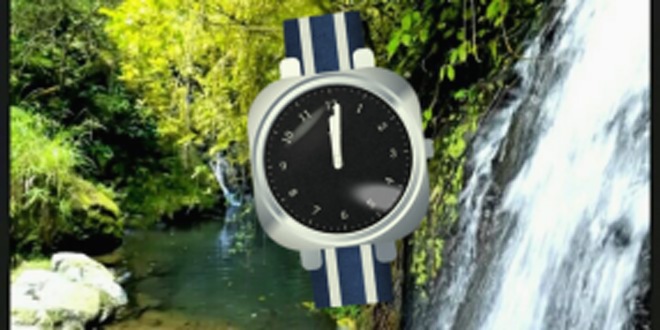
12:01
